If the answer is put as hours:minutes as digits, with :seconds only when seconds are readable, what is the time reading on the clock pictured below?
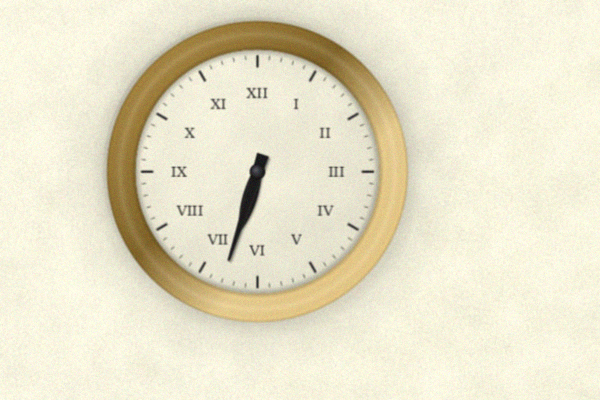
6:33
